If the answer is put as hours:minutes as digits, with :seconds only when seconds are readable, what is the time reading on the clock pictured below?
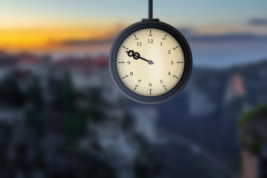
9:49
